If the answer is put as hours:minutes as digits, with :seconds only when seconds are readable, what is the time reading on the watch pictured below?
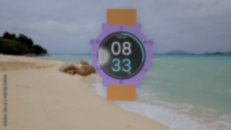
8:33
